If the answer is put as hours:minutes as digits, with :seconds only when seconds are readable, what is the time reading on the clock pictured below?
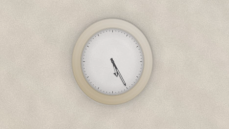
5:25
